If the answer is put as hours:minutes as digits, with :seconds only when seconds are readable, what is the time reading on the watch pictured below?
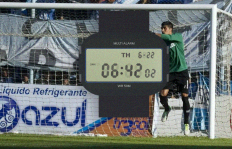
6:42:02
